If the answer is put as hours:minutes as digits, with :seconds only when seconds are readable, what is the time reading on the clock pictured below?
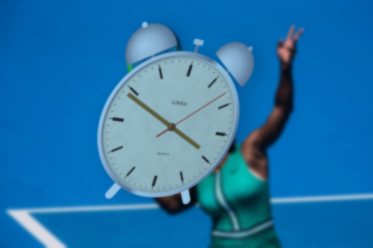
3:49:08
